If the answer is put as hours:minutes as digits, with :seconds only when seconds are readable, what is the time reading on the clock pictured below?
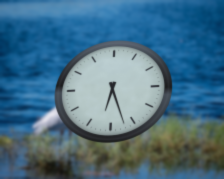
6:27
